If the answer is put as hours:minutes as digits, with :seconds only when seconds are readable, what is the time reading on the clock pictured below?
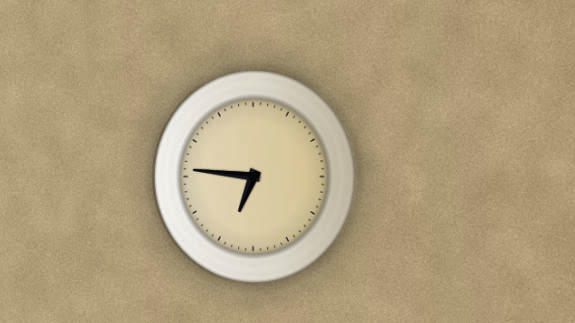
6:46
